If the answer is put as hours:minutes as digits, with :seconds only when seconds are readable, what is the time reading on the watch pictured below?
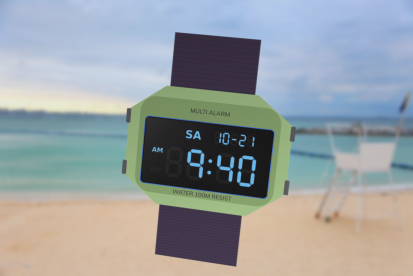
9:40
